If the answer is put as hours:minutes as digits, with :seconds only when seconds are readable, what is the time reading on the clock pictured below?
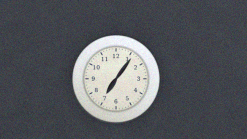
7:06
